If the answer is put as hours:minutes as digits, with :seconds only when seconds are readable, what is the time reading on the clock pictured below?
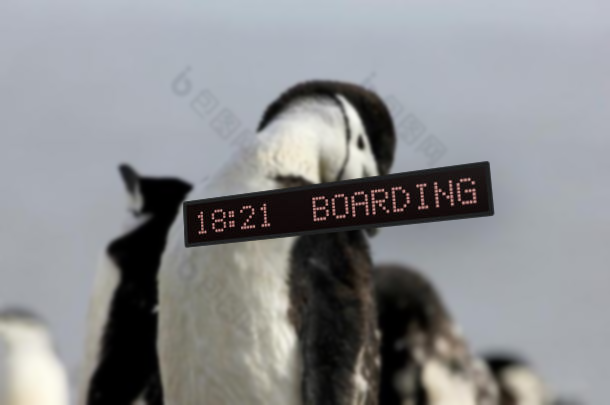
18:21
